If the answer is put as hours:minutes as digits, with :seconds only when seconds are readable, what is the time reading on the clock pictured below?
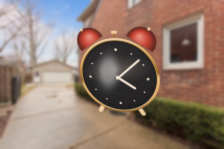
4:08
